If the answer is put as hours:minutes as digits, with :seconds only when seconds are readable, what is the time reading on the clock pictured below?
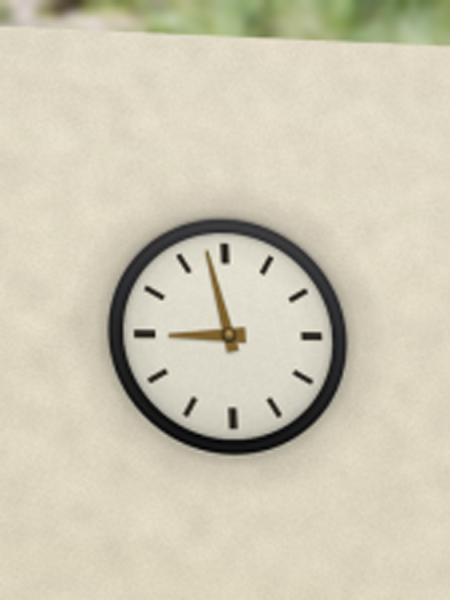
8:58
